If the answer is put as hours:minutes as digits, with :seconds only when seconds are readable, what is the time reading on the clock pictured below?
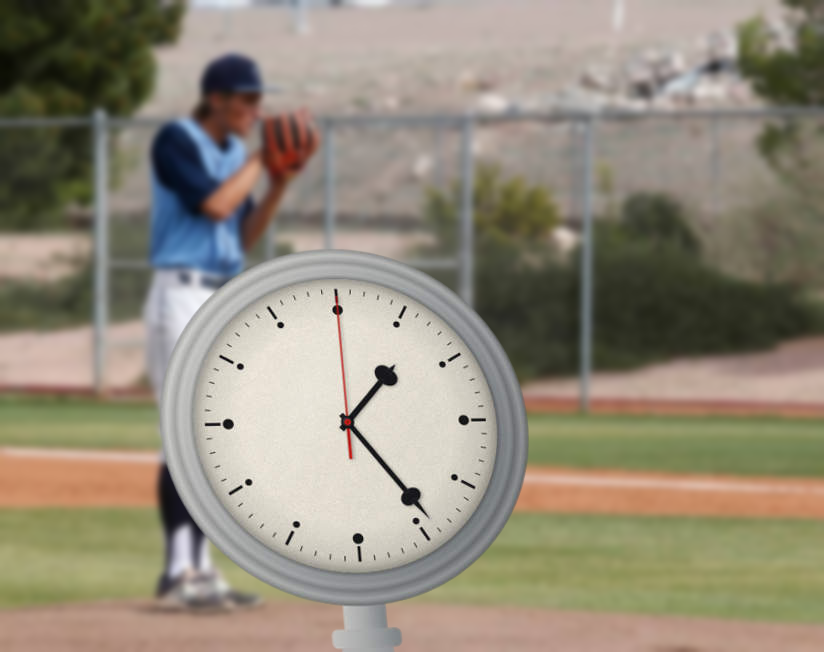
1:24:00
